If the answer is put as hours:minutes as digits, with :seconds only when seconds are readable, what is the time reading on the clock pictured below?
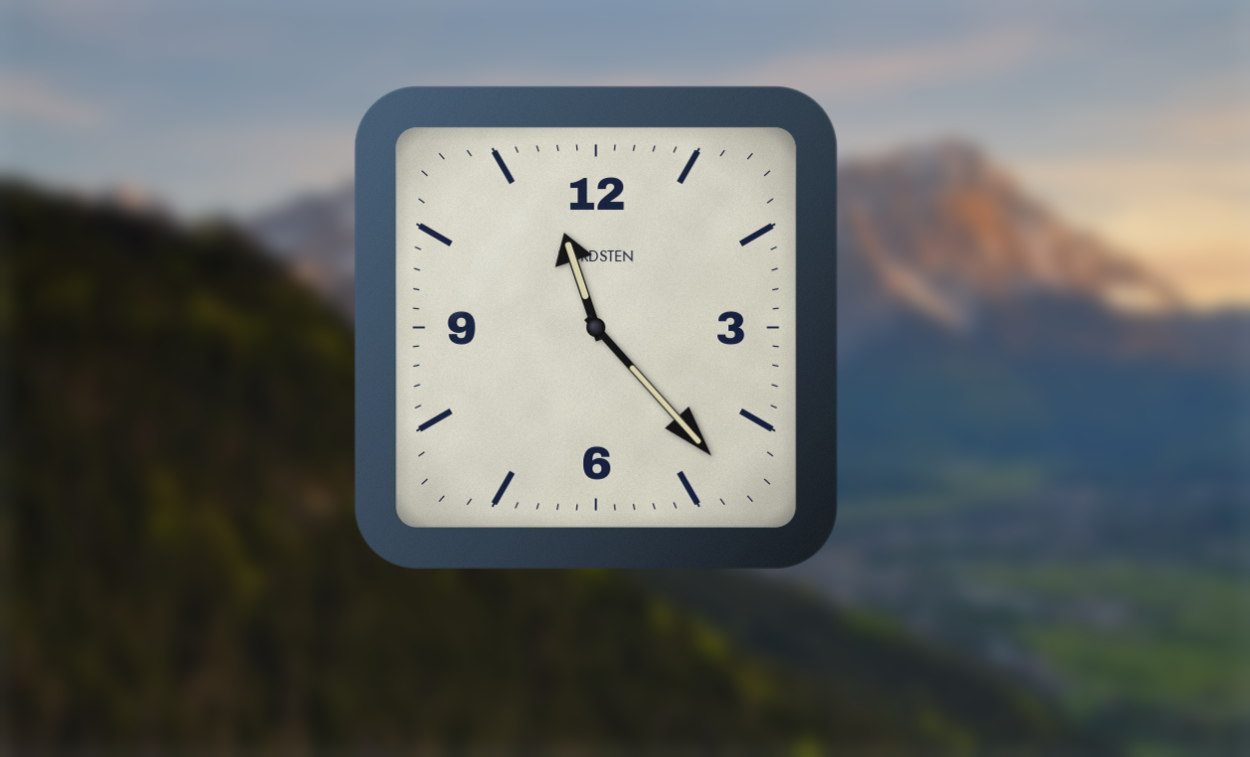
11:23
